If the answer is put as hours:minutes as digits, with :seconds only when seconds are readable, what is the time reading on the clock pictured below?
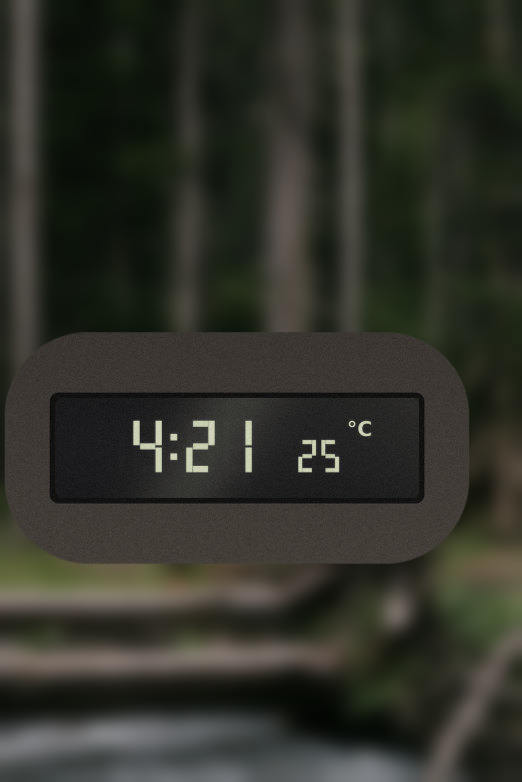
4:21
